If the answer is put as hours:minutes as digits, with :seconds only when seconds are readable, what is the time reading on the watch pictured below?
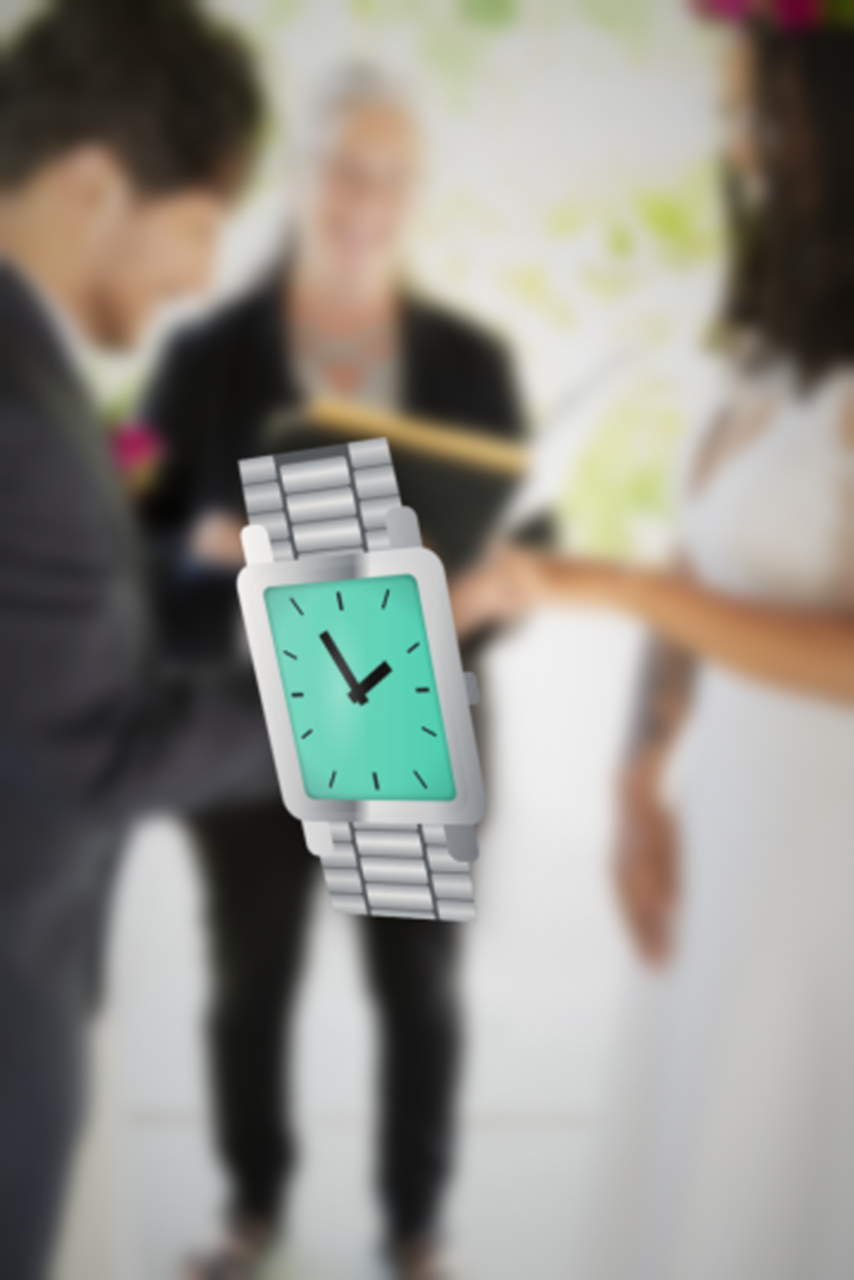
1:56
